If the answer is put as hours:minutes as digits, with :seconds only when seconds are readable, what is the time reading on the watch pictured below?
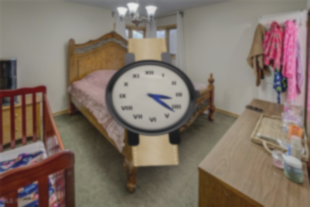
3:22
